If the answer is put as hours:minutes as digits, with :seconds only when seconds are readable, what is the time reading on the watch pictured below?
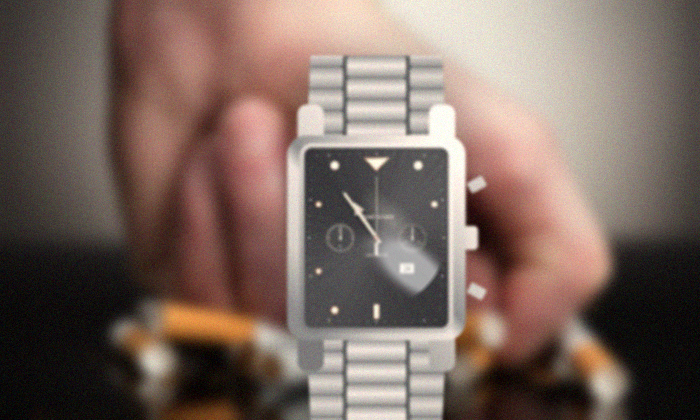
10:54
